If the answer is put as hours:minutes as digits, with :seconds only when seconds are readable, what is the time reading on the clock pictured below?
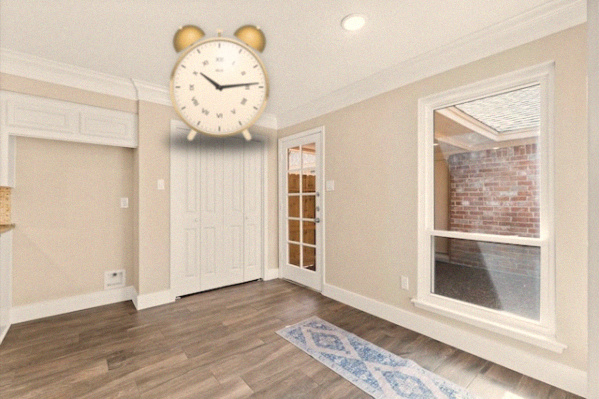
10:14
